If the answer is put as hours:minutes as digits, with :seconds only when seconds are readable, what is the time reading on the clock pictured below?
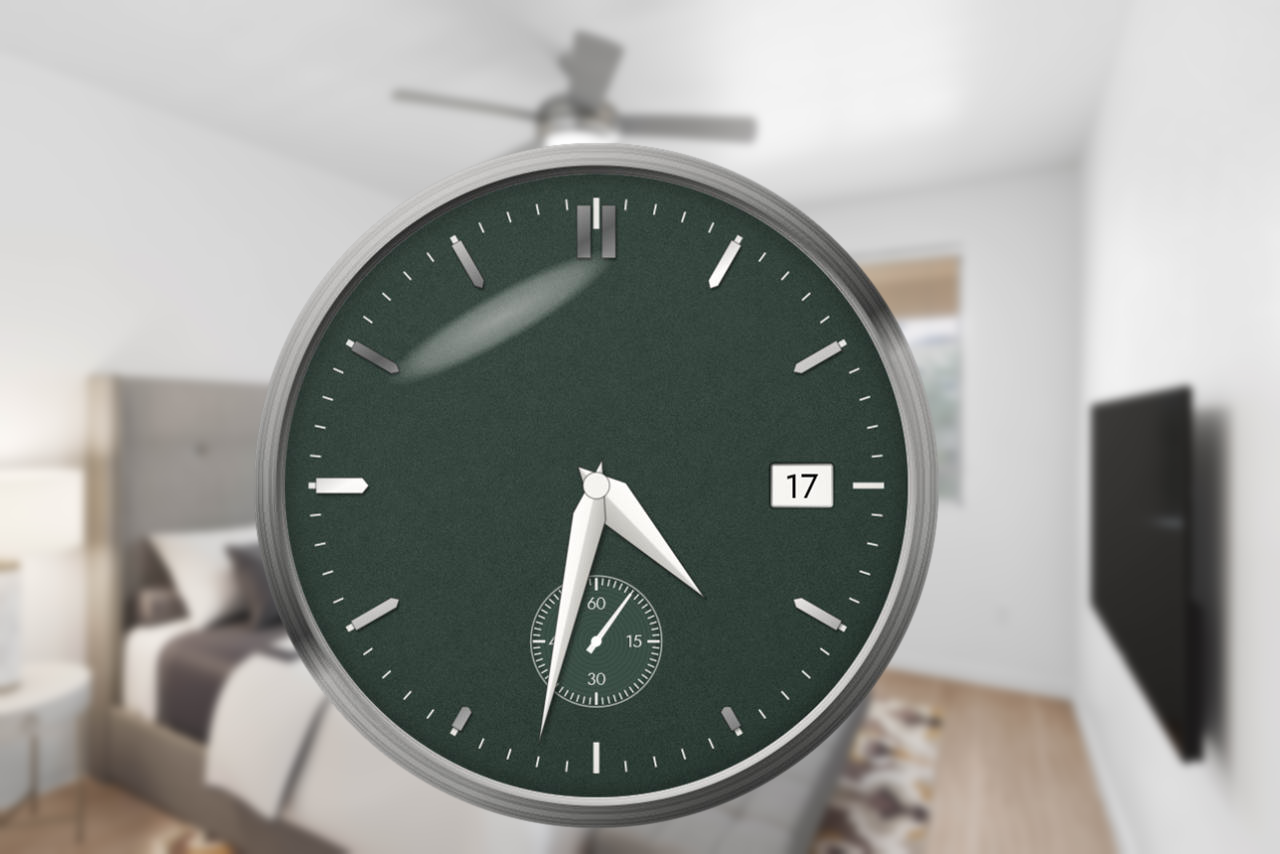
4:32:06
